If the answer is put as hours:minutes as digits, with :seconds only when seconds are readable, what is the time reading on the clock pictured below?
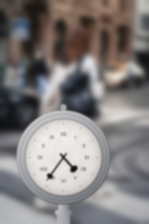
4:36
